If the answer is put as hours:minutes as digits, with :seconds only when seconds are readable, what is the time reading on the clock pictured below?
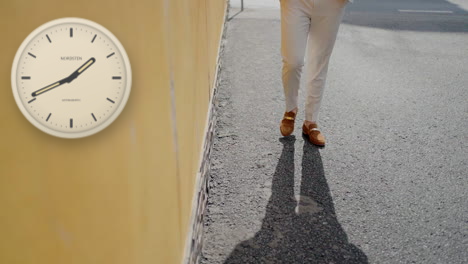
1:41
